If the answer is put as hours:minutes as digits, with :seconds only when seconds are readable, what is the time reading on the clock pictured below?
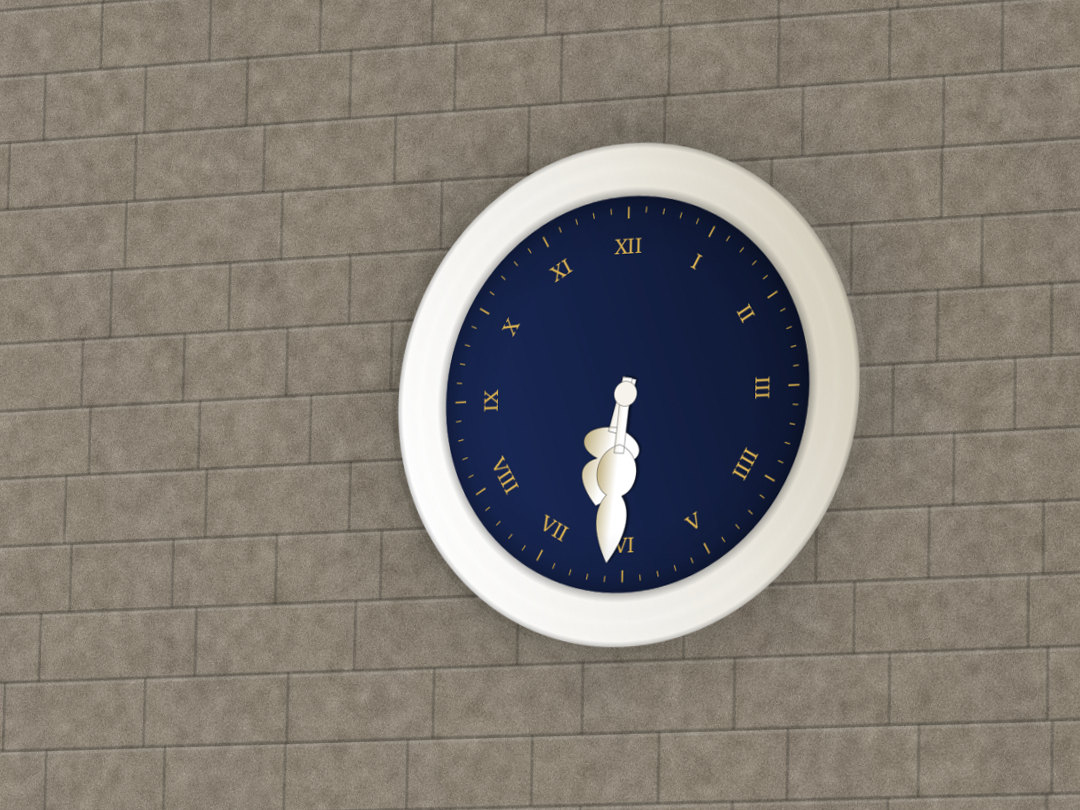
6:31
